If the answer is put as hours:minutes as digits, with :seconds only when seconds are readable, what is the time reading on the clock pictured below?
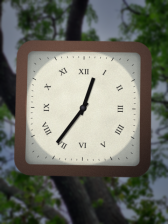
12:36
